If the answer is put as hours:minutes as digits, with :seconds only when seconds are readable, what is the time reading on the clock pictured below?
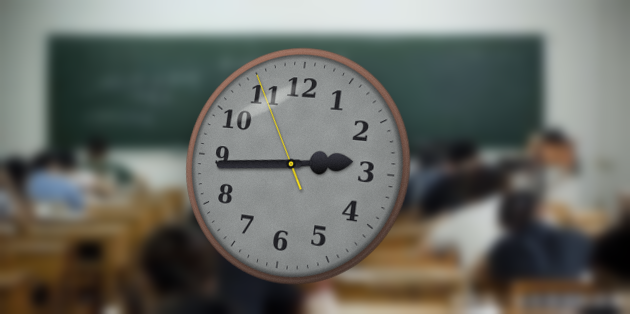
2:43:55
